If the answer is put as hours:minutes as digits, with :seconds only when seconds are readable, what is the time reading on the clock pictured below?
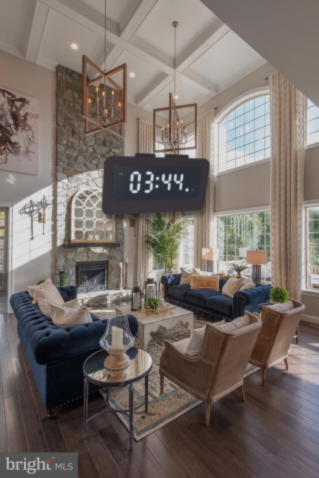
3:44
